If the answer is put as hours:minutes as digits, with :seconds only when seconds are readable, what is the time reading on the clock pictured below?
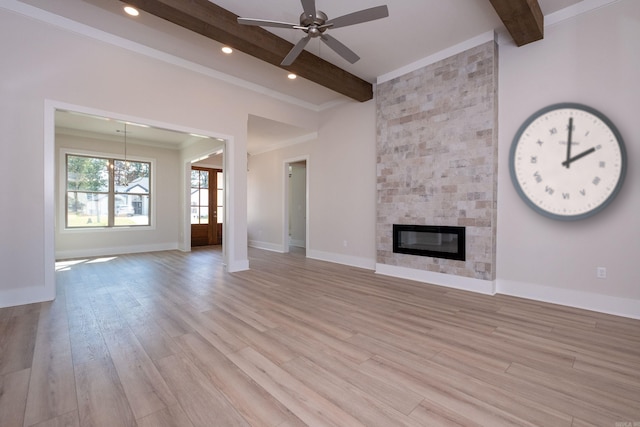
2:00
